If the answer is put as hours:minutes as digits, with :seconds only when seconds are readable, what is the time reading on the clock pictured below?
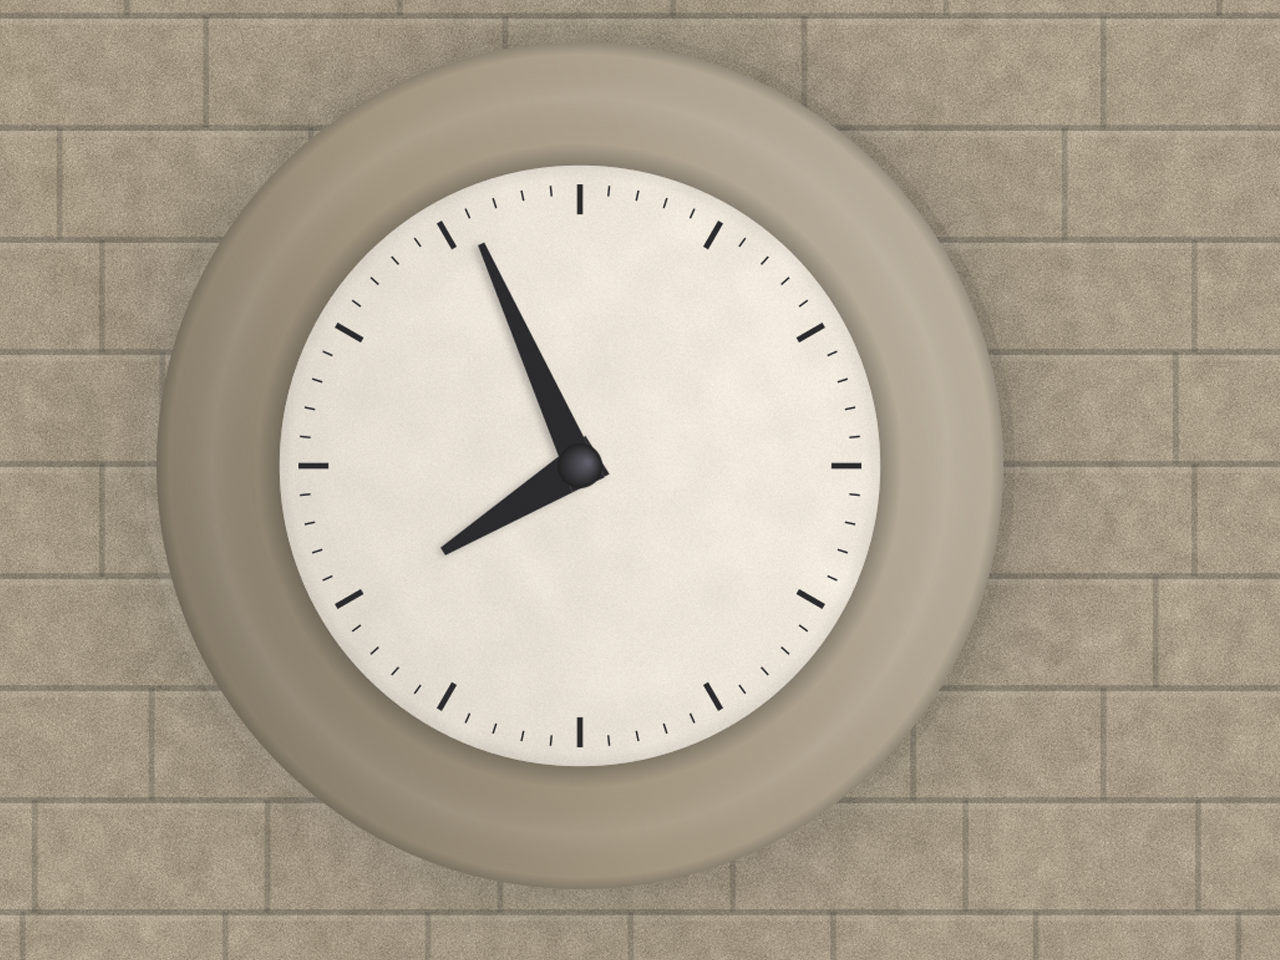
7:56
